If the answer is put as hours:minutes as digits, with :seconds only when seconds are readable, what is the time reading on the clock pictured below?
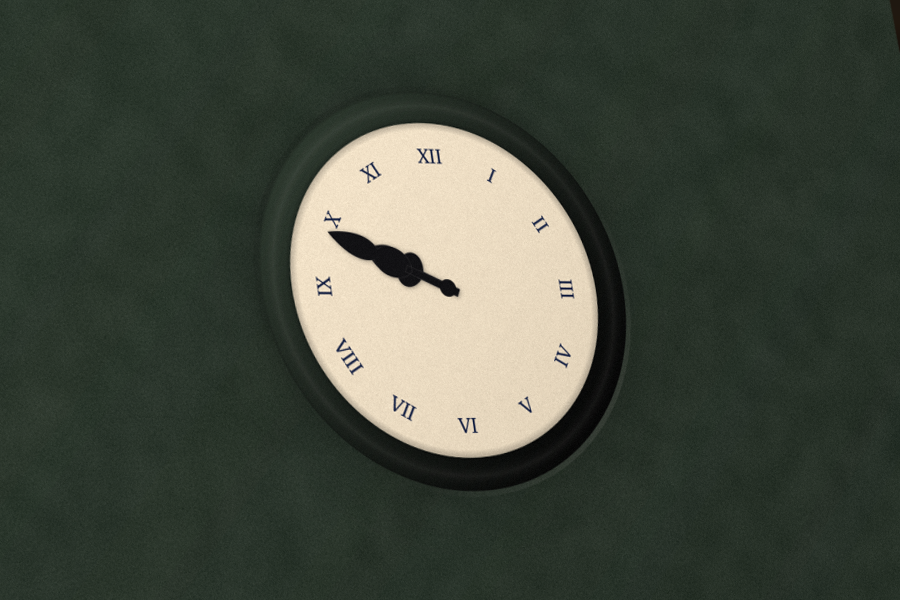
9:49
